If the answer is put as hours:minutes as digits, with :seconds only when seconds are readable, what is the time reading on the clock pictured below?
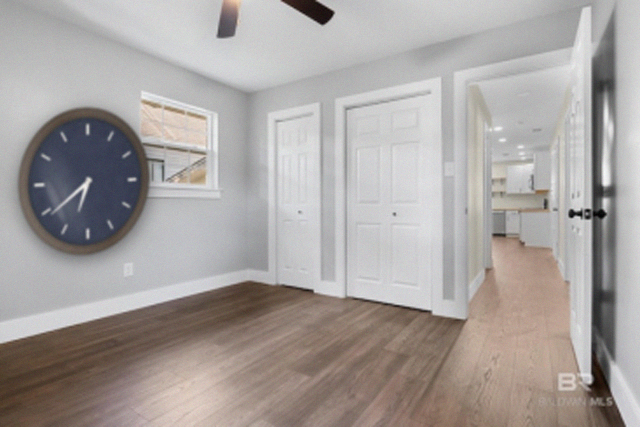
6:39
